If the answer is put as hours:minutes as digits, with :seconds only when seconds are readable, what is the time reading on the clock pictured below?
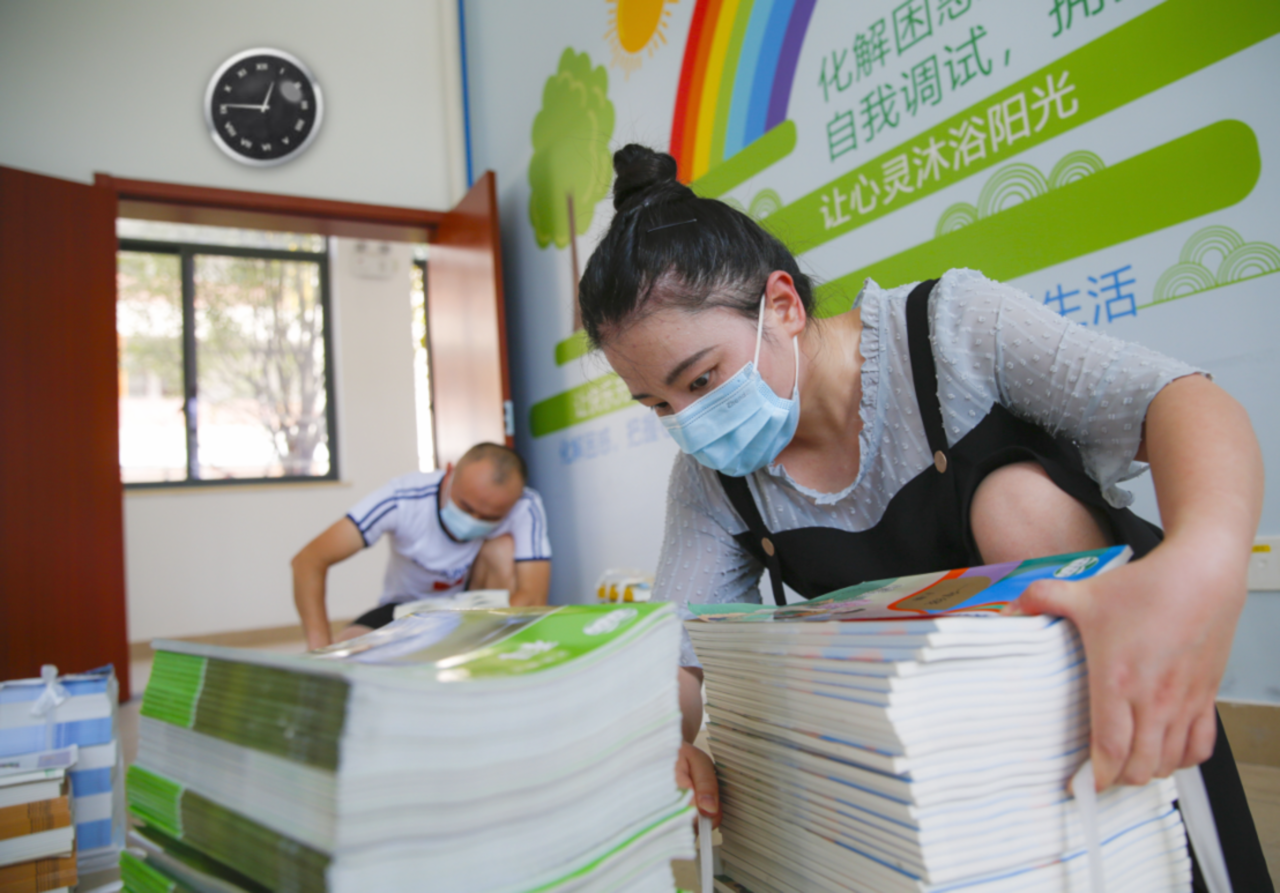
12:46
